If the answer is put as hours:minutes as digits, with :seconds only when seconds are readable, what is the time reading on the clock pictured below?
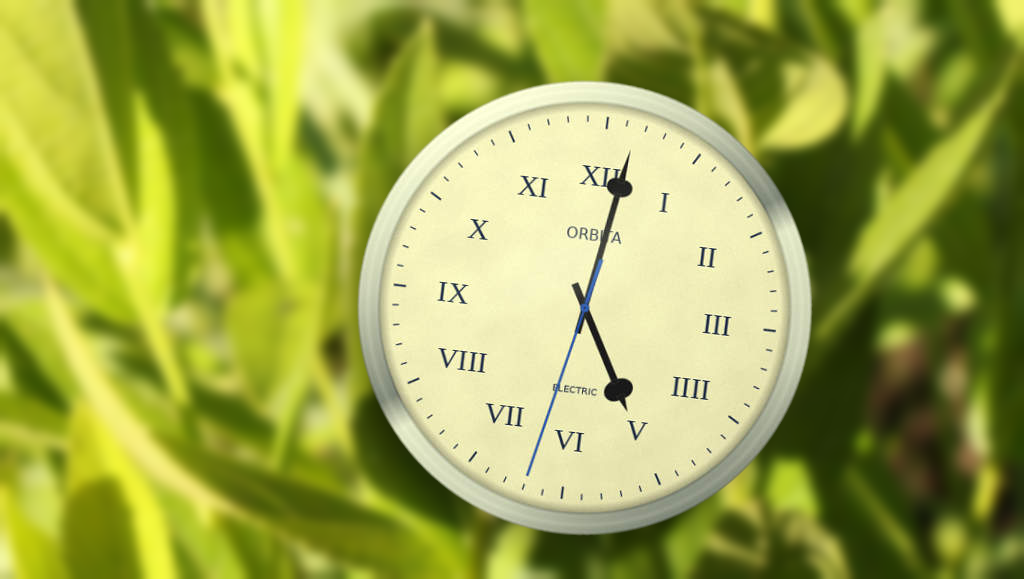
5:01:32
